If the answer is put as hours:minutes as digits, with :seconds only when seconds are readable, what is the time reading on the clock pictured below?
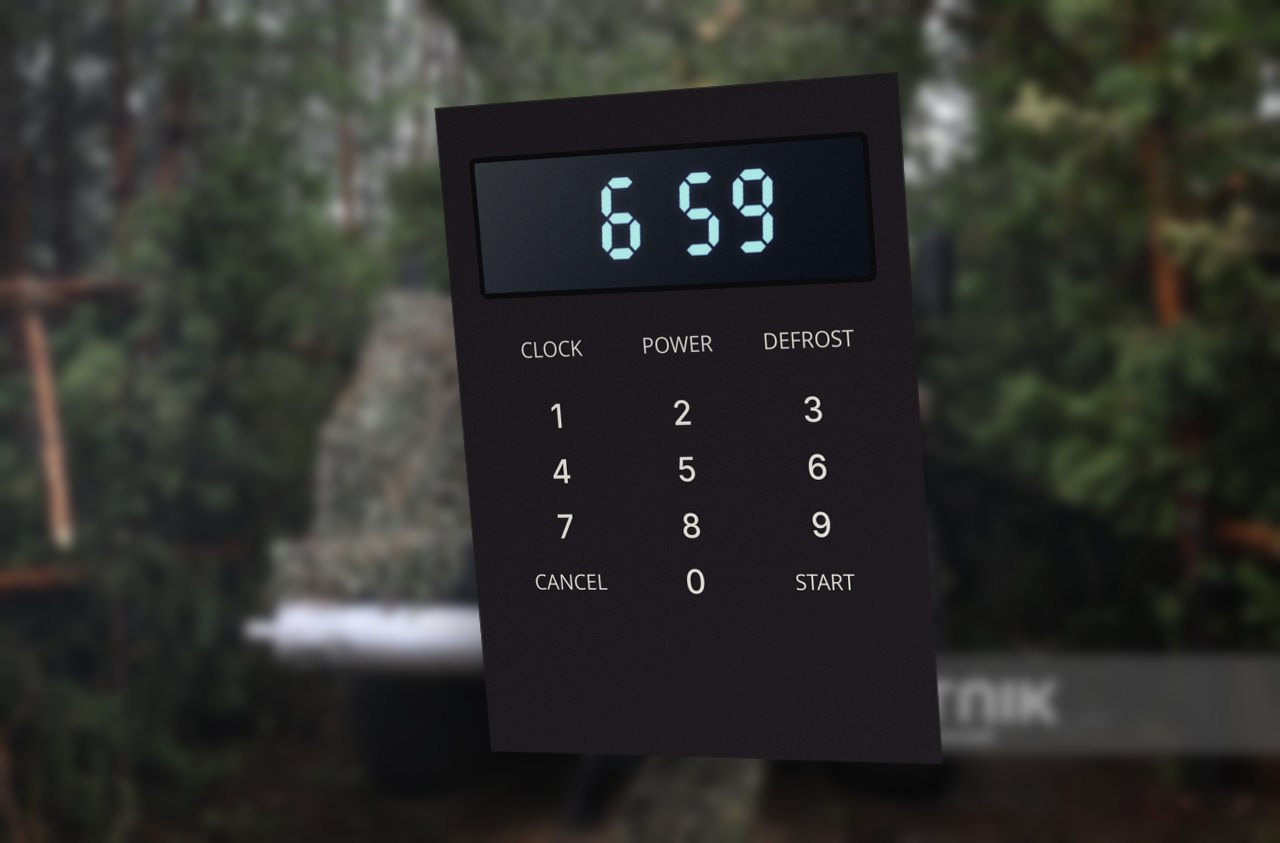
6:59
